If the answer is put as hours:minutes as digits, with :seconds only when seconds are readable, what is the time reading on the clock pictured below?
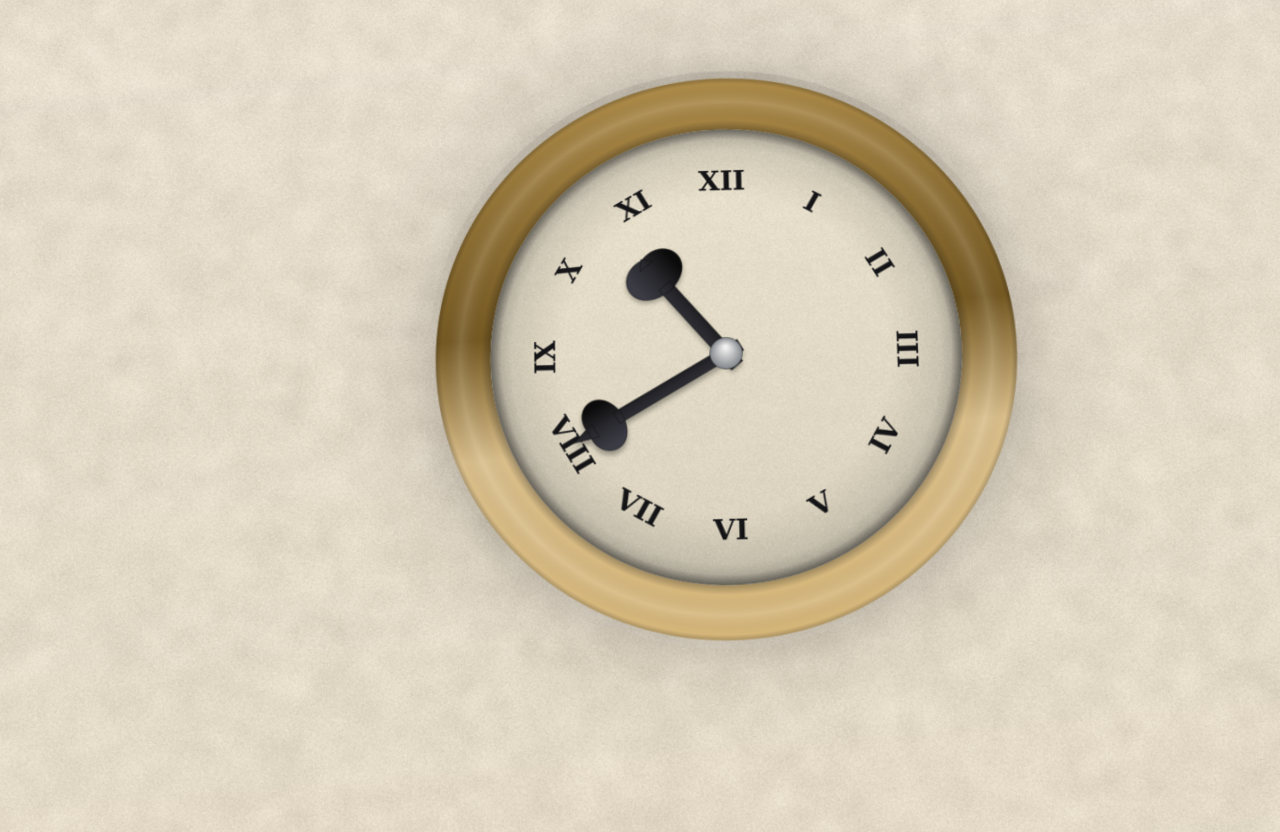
10:40
